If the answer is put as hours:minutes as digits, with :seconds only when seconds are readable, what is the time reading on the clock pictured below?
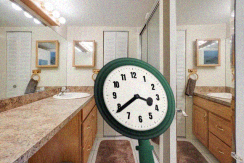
3:39
